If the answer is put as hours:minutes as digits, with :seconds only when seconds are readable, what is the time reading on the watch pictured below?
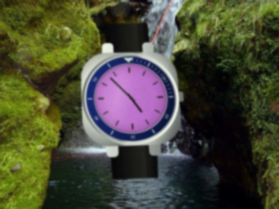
4:53
